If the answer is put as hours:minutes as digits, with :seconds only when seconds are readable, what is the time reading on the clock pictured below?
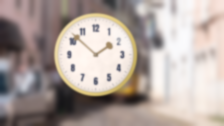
1:52
